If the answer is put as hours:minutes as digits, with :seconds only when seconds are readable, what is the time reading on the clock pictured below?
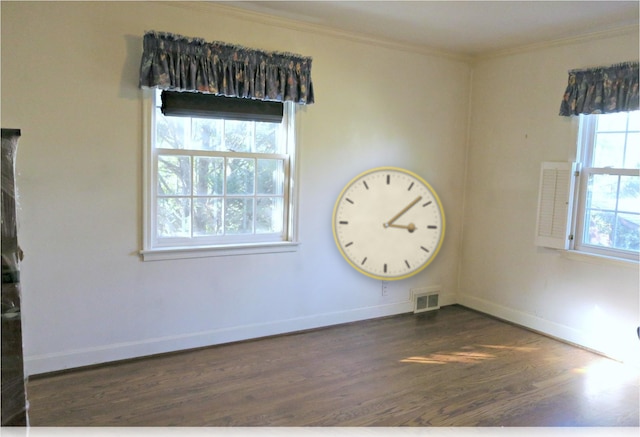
3:08
